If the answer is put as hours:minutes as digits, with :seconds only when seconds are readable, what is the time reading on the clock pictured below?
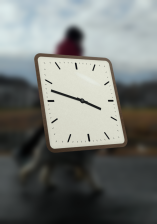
3:48
